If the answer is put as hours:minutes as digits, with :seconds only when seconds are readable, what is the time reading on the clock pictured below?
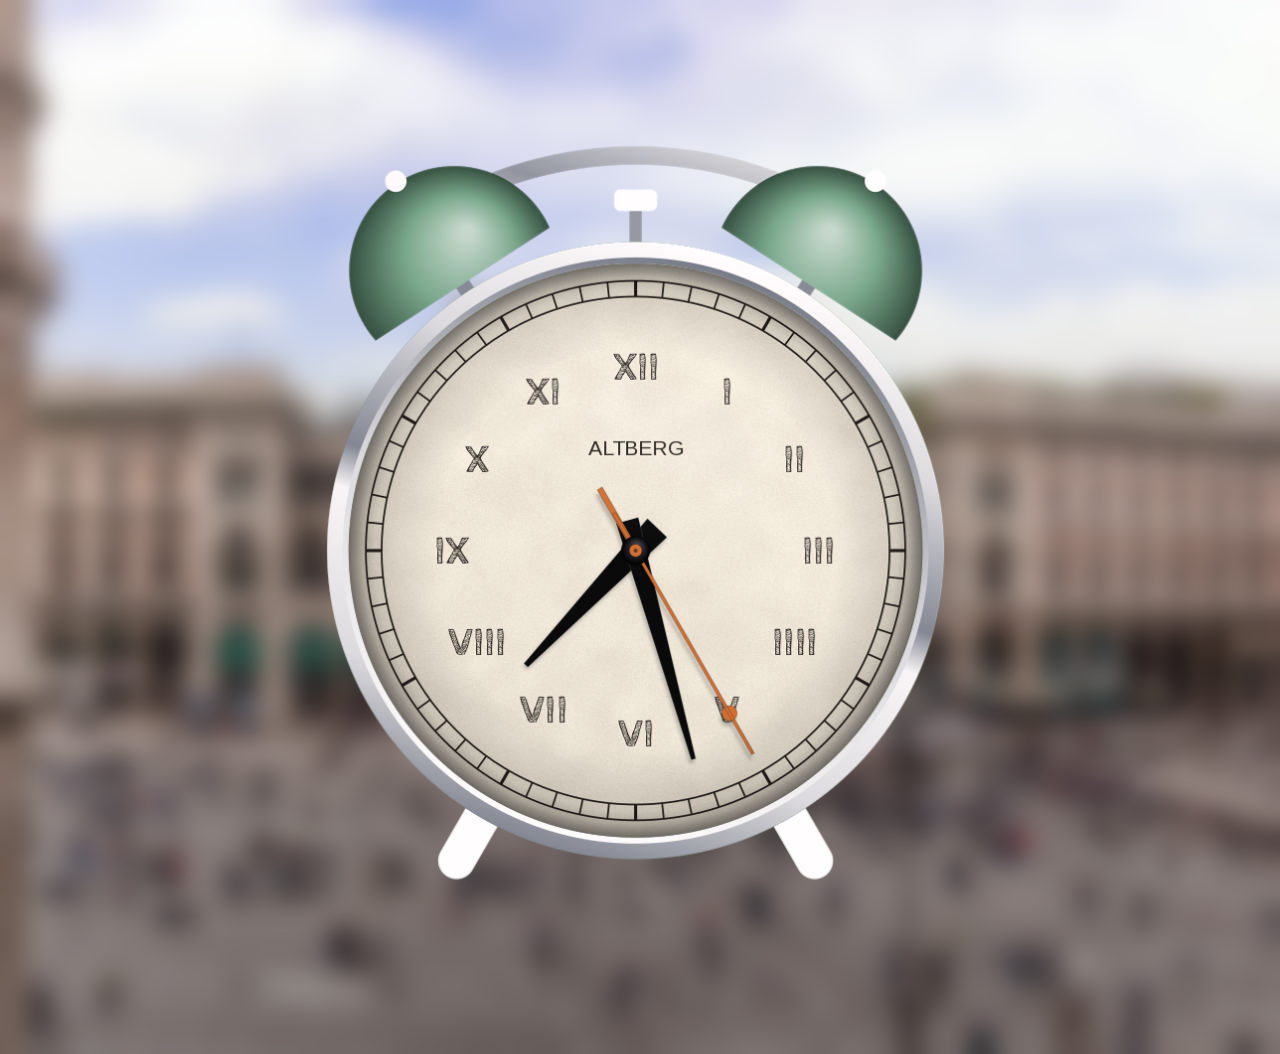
7:27:25
